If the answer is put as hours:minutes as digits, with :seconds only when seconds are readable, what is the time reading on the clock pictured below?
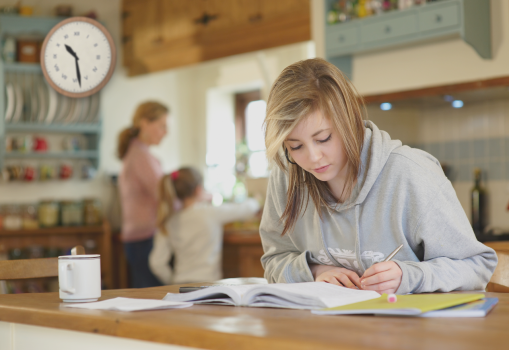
10:28
